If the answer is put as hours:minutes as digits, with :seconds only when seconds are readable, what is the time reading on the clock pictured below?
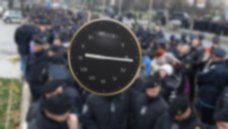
9:16
